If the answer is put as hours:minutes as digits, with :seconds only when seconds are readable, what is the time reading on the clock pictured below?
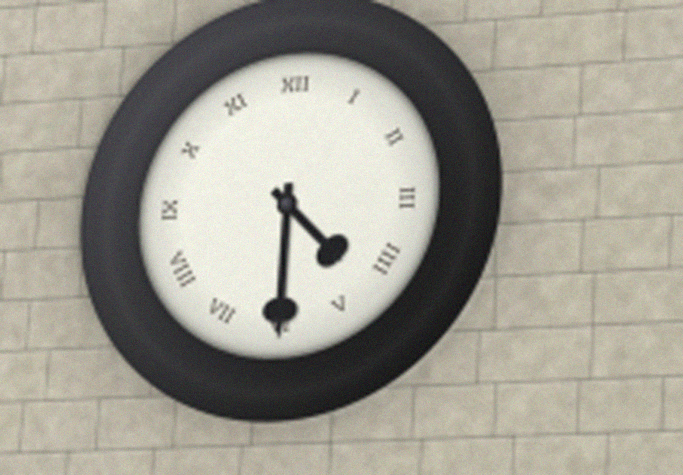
4:30
